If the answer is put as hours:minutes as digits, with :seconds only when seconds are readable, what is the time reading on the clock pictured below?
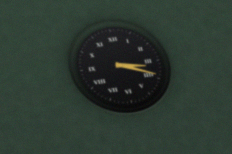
3:19
